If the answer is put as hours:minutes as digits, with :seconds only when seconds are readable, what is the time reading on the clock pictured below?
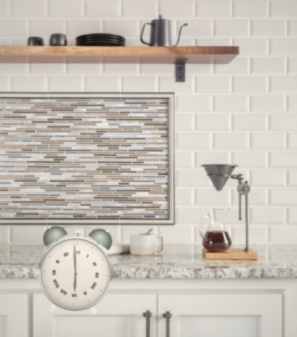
5:59
